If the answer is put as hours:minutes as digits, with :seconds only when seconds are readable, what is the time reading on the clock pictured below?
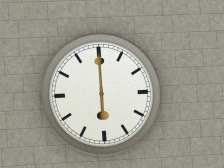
6:00
